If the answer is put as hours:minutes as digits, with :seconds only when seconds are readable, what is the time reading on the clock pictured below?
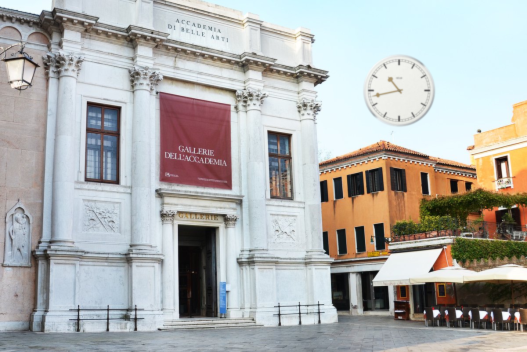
10:43
